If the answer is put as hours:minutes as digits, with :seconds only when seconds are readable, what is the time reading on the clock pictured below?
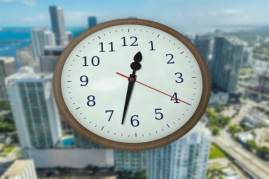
12:32:20
